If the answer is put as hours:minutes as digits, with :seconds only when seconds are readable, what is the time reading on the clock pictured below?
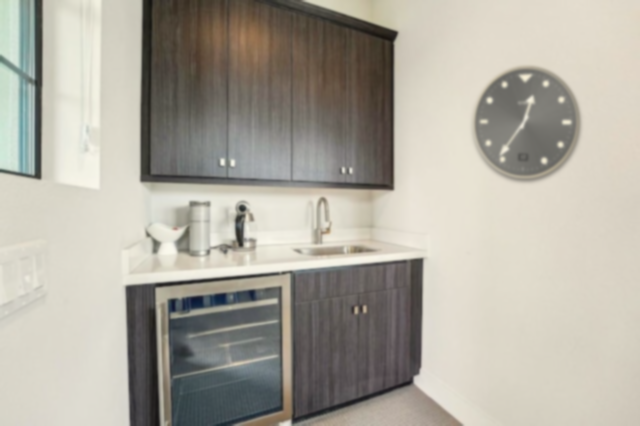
12:36
